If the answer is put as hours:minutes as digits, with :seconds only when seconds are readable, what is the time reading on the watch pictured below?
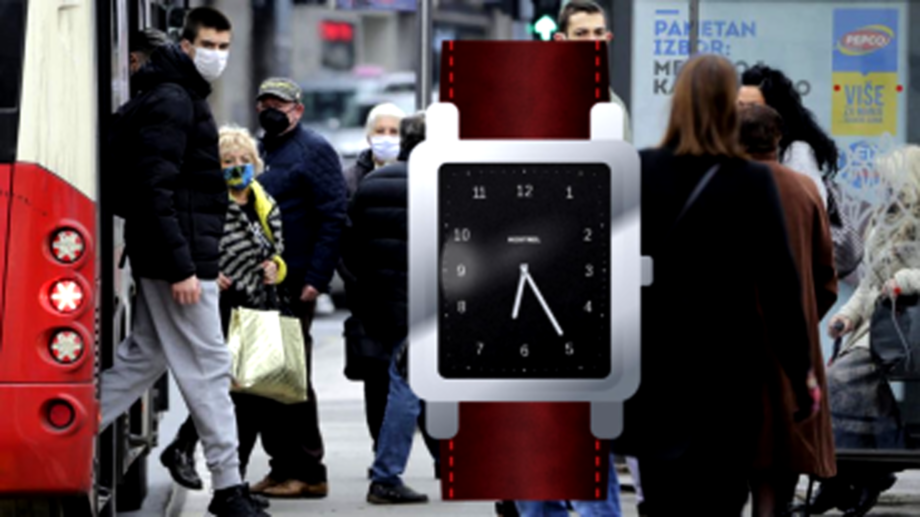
6:25
